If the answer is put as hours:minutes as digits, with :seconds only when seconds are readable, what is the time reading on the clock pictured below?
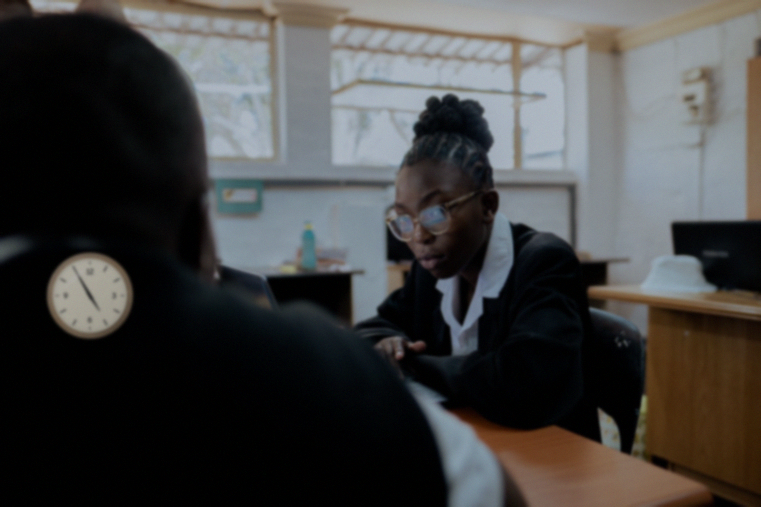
4:55
